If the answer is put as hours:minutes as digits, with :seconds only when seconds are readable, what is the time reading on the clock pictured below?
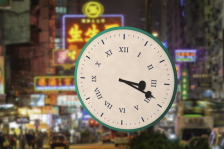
3:19
